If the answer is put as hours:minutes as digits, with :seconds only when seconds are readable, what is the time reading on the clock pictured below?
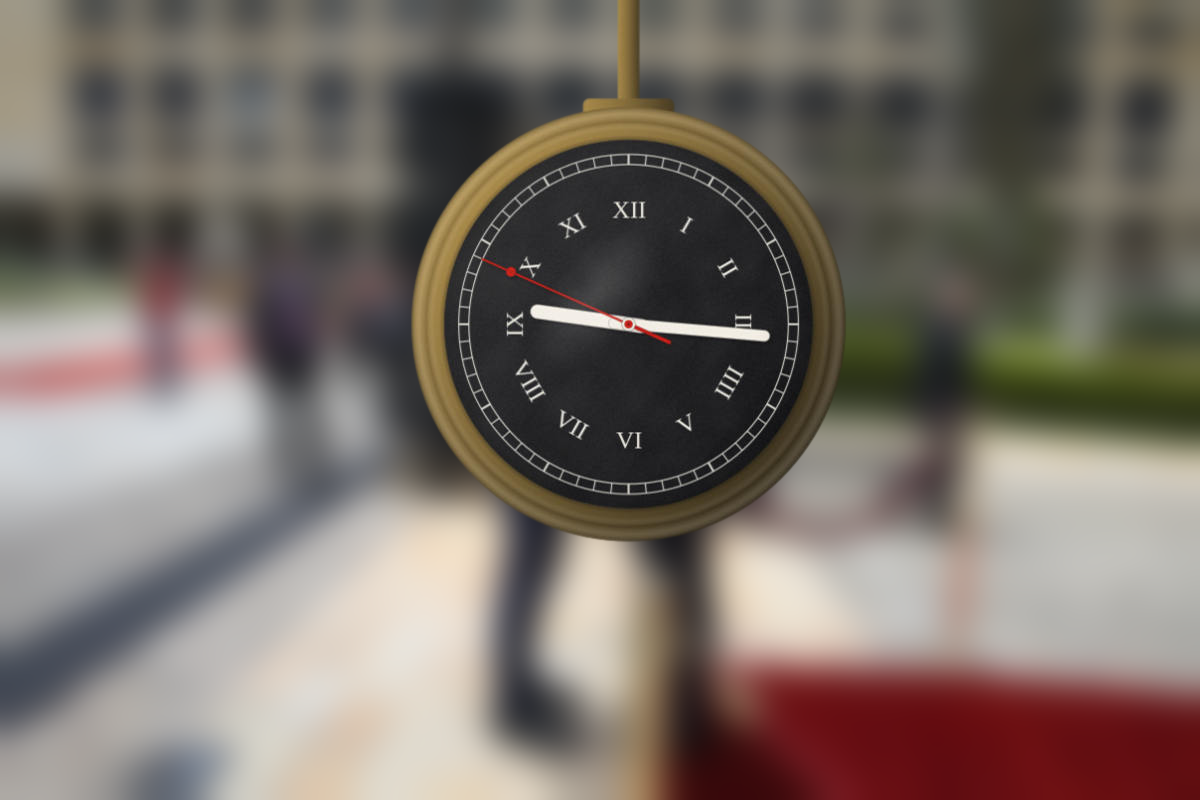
9:15:49
